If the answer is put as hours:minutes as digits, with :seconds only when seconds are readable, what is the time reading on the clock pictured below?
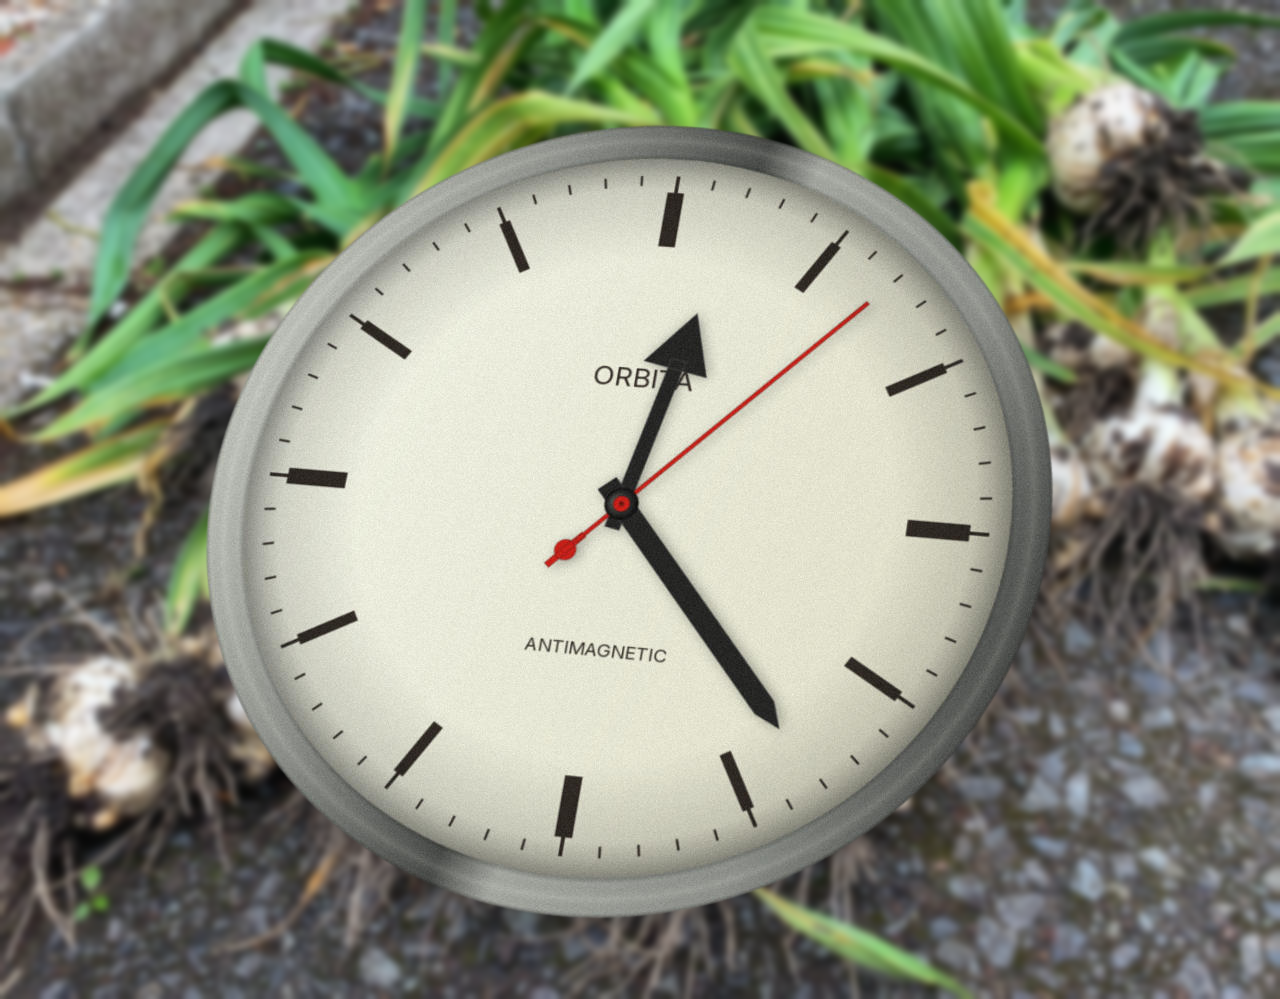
12:23:07
